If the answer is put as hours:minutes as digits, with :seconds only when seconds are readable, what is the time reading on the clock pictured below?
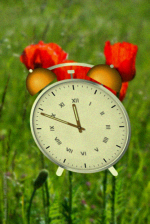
11:49
